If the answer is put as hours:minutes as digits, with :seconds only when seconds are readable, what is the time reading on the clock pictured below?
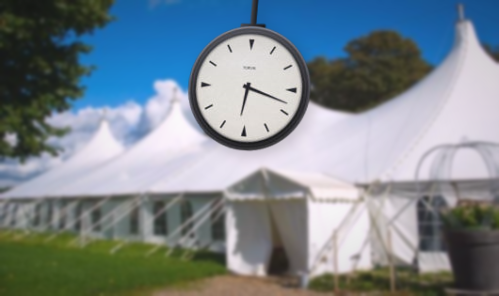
6:18
